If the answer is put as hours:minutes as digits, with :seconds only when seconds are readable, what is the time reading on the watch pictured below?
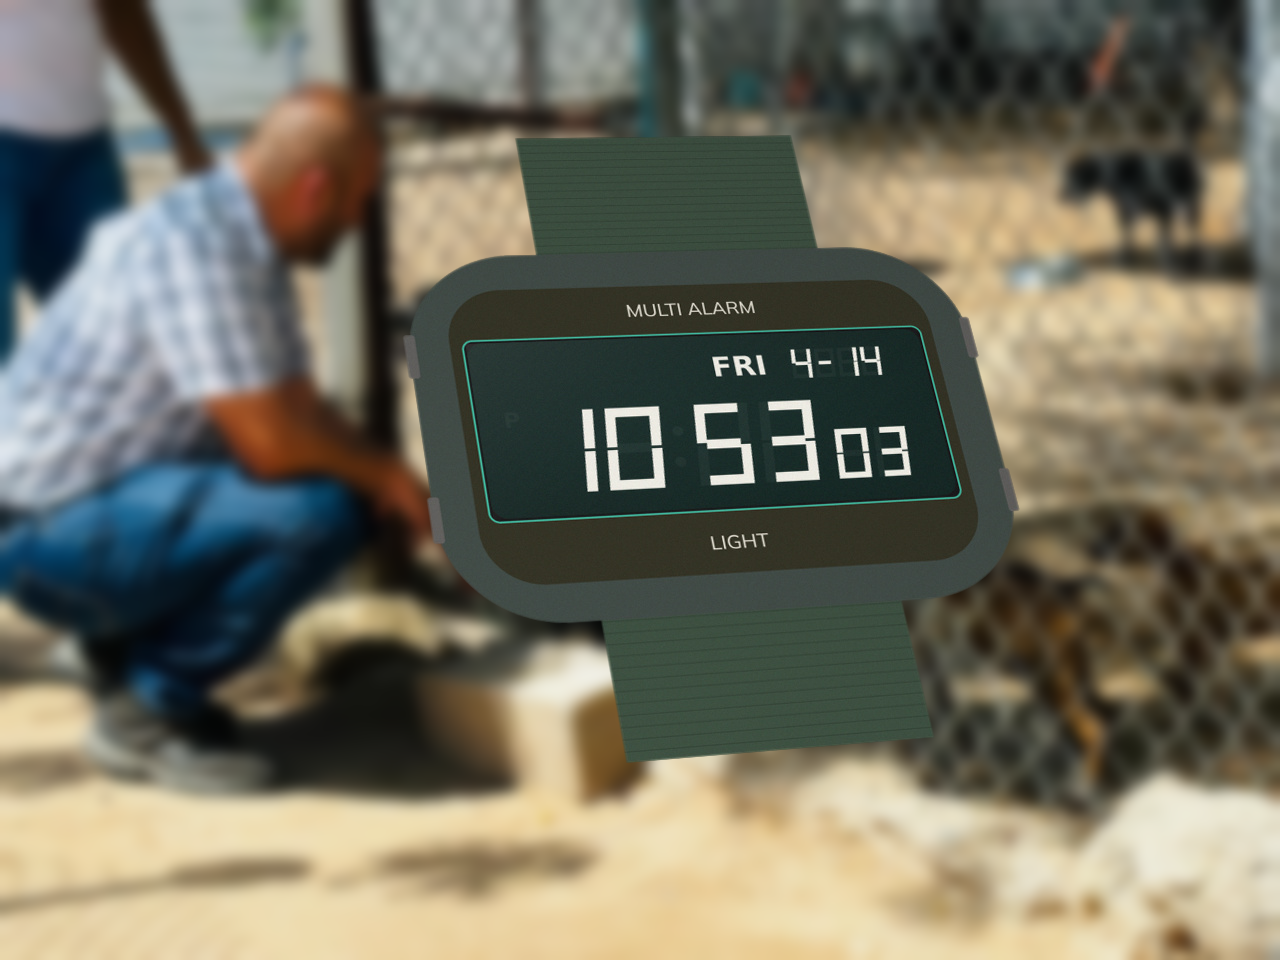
10:53:03
